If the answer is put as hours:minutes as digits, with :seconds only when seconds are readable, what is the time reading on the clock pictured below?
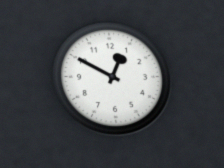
12:50
